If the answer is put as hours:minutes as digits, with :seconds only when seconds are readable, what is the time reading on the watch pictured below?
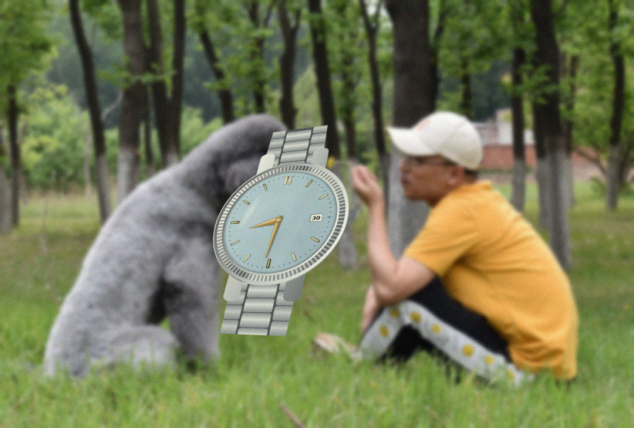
8:31
